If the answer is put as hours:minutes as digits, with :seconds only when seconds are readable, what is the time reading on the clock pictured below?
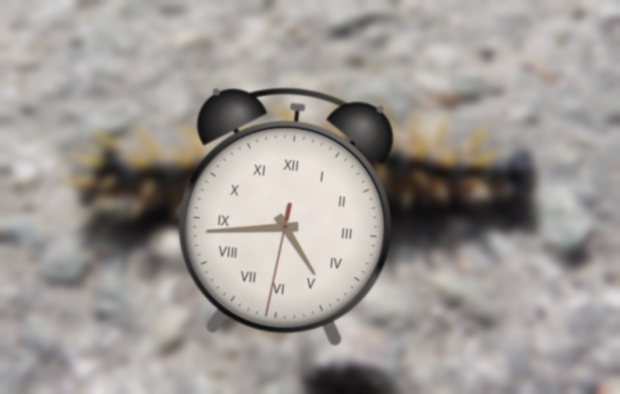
4:43:31
